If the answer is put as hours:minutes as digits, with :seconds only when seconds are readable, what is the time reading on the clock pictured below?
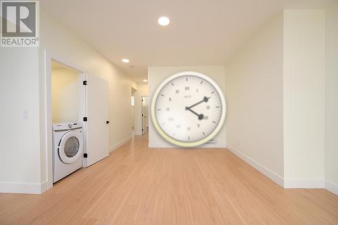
4:11
